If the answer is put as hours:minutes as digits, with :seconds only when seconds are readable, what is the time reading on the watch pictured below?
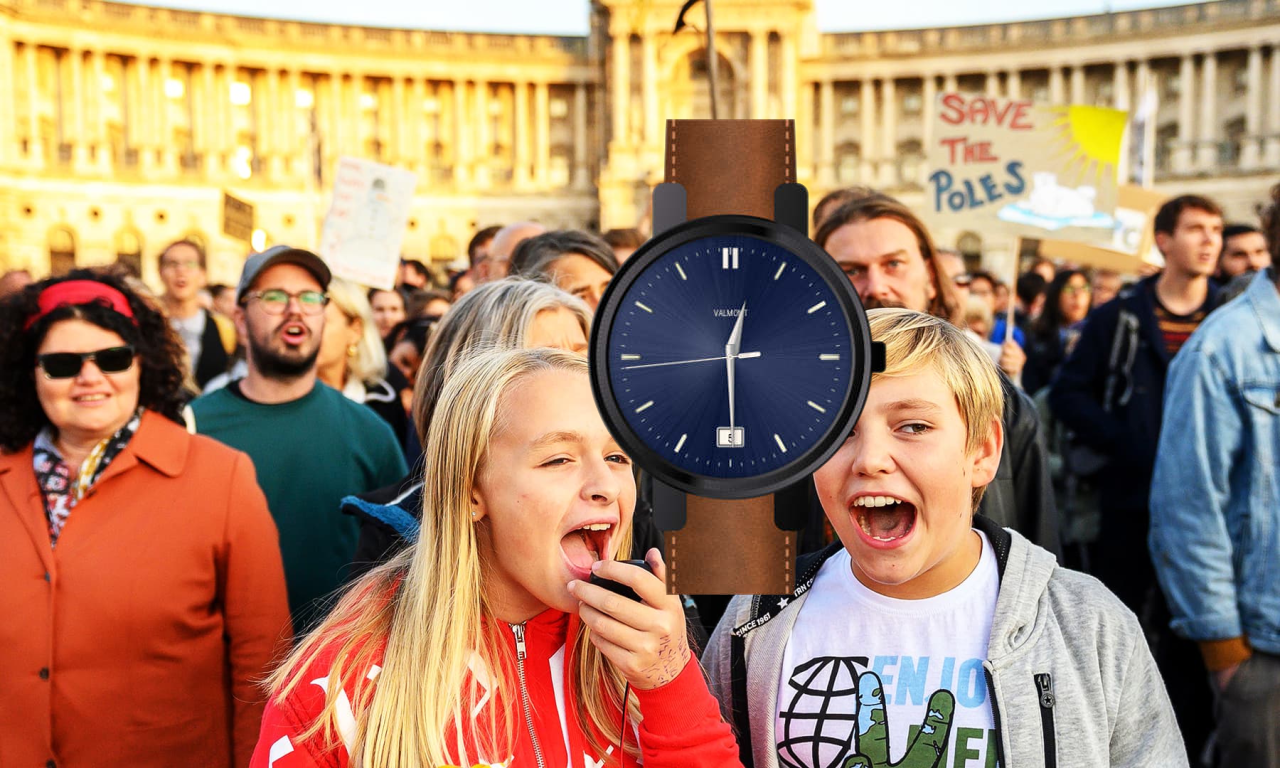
12:29:44
